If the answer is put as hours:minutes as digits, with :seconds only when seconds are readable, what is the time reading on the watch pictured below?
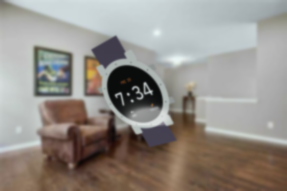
7:34
